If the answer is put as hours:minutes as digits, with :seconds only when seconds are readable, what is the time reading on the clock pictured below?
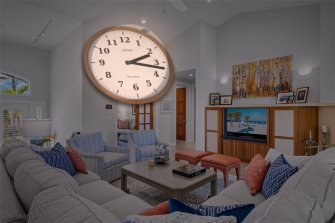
2:17
